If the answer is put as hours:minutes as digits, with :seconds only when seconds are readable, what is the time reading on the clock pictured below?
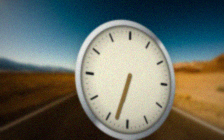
6:33
